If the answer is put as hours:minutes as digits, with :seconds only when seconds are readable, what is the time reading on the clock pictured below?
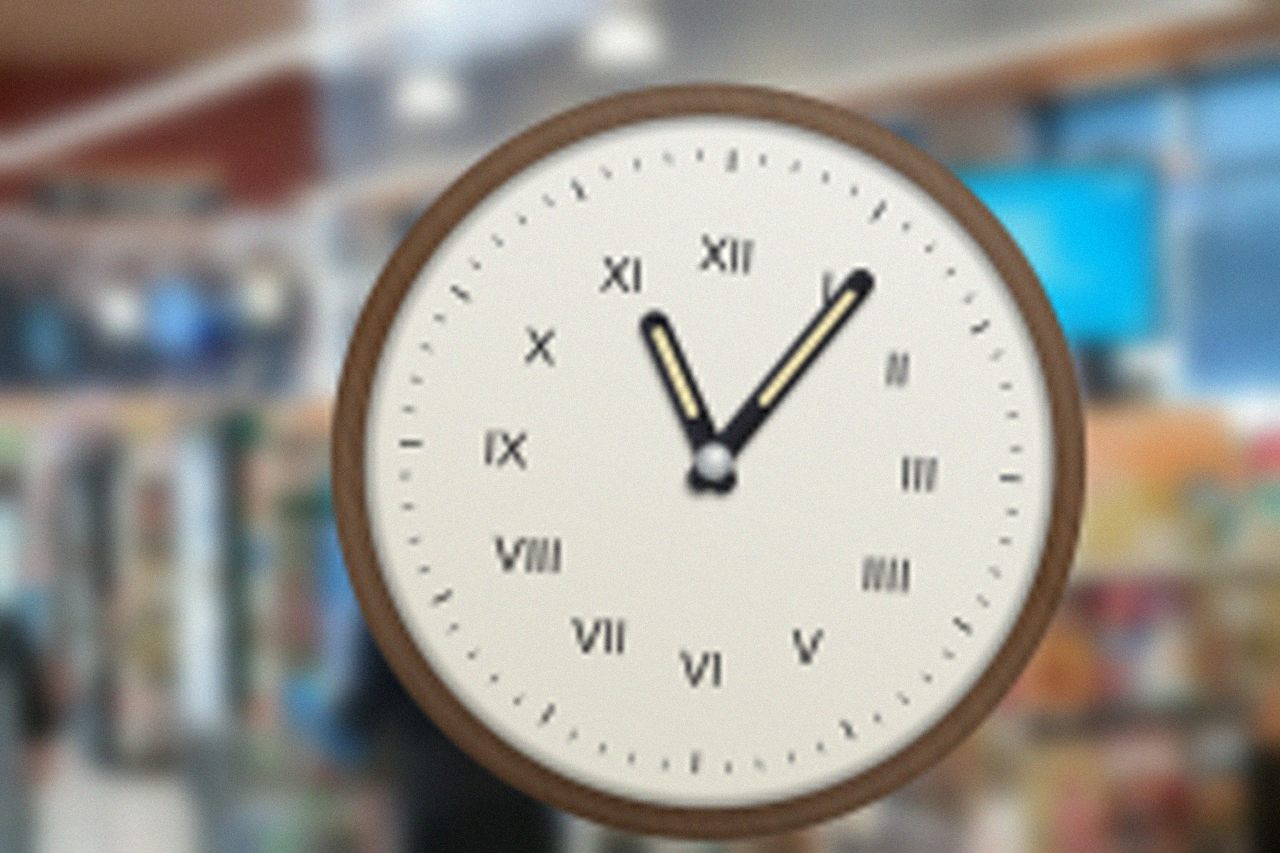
11:06
